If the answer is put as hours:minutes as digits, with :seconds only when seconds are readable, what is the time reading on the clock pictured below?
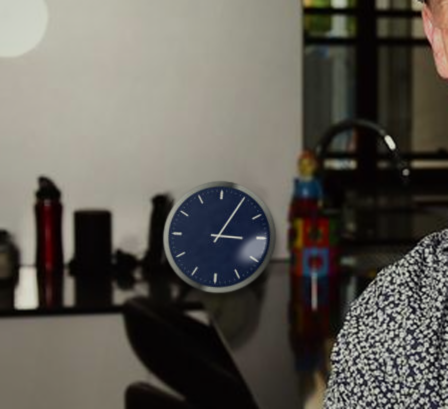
3:05
